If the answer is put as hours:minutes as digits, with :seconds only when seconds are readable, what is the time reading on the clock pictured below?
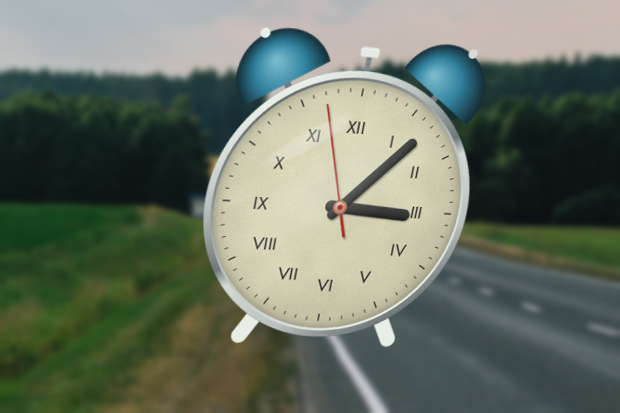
3:06:57
